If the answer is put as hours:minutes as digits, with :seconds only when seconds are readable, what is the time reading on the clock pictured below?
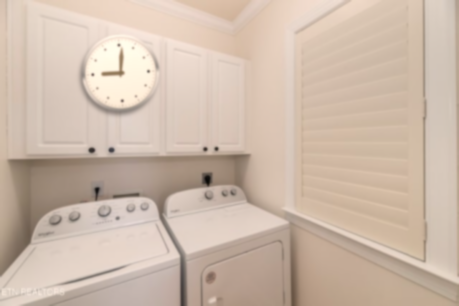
9:01
